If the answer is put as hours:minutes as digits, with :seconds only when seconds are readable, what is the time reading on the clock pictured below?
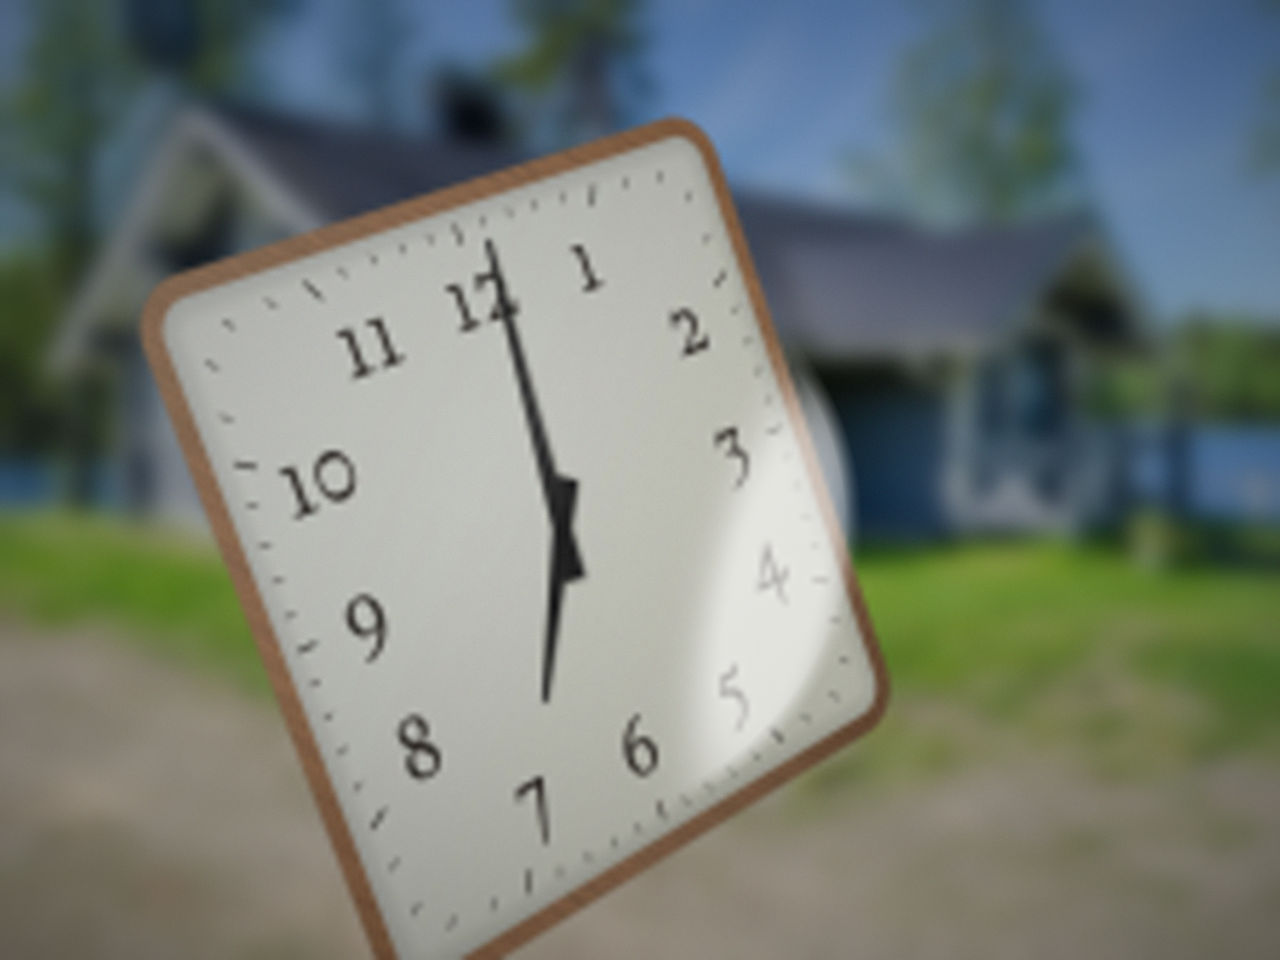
7:01
